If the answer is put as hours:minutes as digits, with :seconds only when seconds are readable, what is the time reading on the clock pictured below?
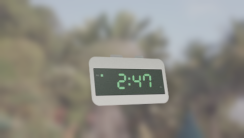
2:47
